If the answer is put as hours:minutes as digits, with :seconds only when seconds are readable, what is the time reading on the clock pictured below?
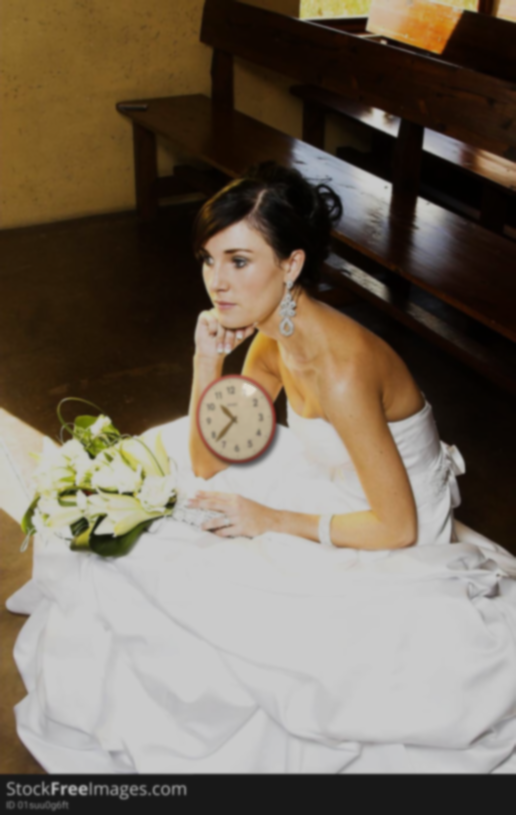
10:38
